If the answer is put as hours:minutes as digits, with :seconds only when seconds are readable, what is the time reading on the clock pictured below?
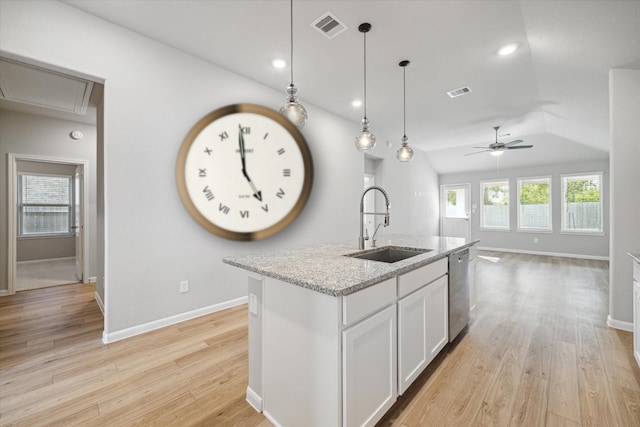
4:59
